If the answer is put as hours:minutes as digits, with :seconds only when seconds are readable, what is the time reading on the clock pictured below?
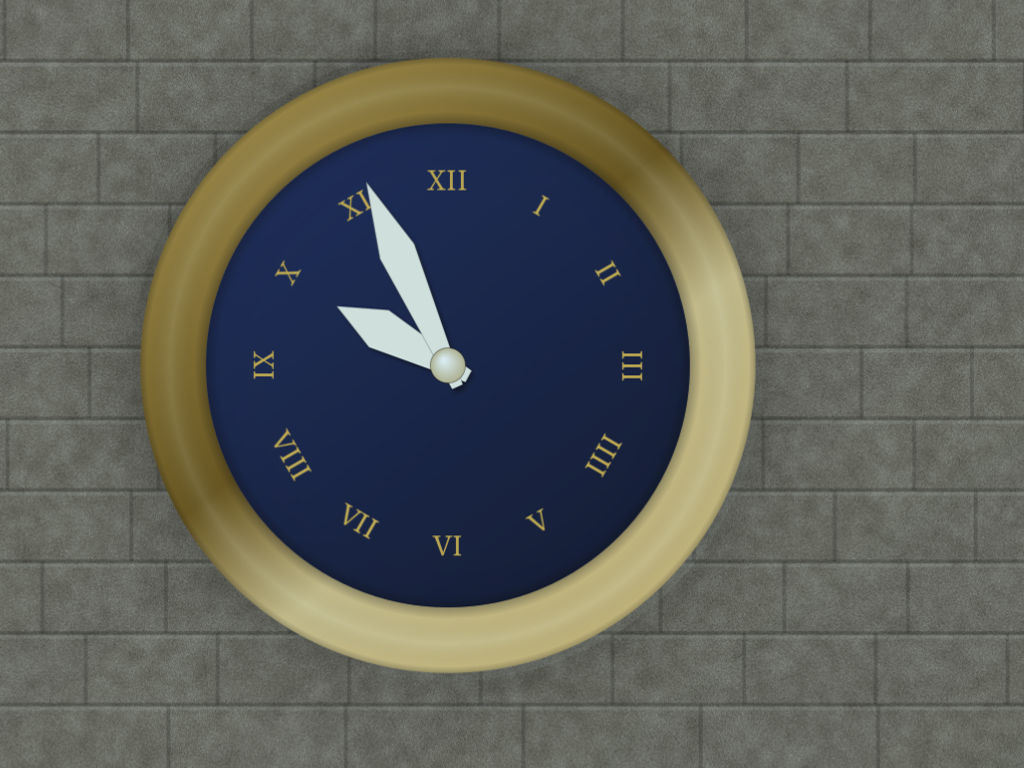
9:56
